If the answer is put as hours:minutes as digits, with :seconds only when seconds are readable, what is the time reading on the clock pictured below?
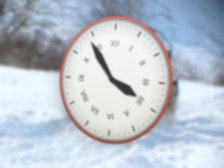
3:54
